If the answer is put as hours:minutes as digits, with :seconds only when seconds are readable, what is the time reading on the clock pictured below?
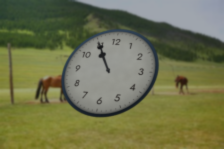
10:55
